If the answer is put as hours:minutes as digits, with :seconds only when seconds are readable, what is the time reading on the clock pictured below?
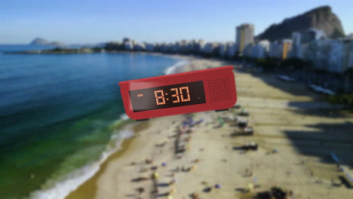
8:30
